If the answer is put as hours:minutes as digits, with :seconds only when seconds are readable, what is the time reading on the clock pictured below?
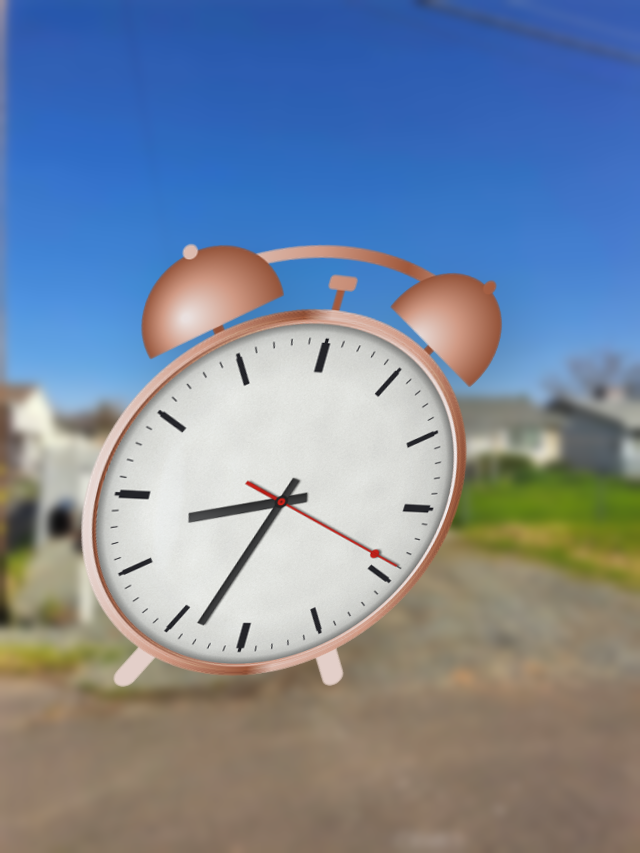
8:33:19
